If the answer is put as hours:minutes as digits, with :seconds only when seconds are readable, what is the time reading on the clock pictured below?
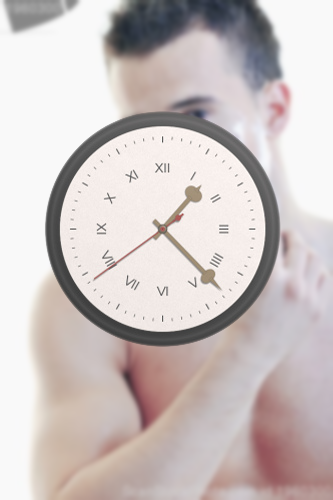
1:22:39
